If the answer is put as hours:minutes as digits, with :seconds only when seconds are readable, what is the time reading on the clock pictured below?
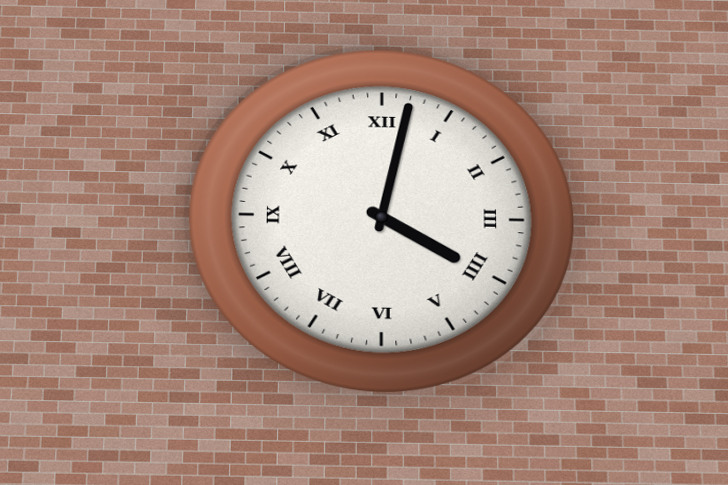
4:02
